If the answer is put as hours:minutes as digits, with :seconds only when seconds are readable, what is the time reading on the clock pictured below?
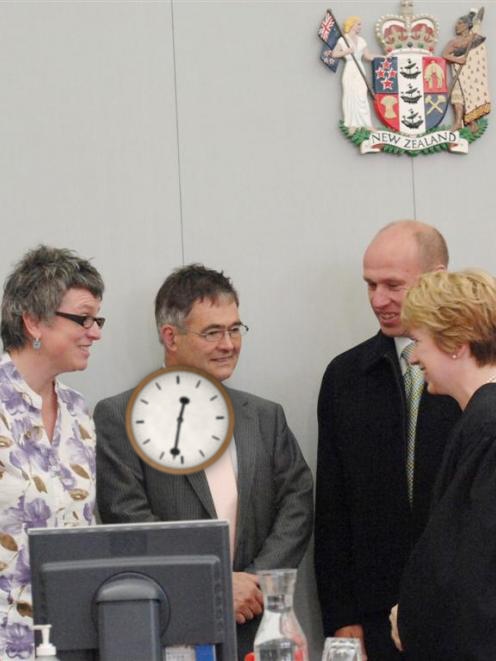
12:32
